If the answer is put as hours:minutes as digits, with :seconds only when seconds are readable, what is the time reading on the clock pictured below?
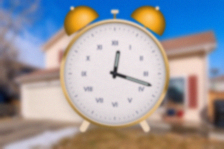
12:18
